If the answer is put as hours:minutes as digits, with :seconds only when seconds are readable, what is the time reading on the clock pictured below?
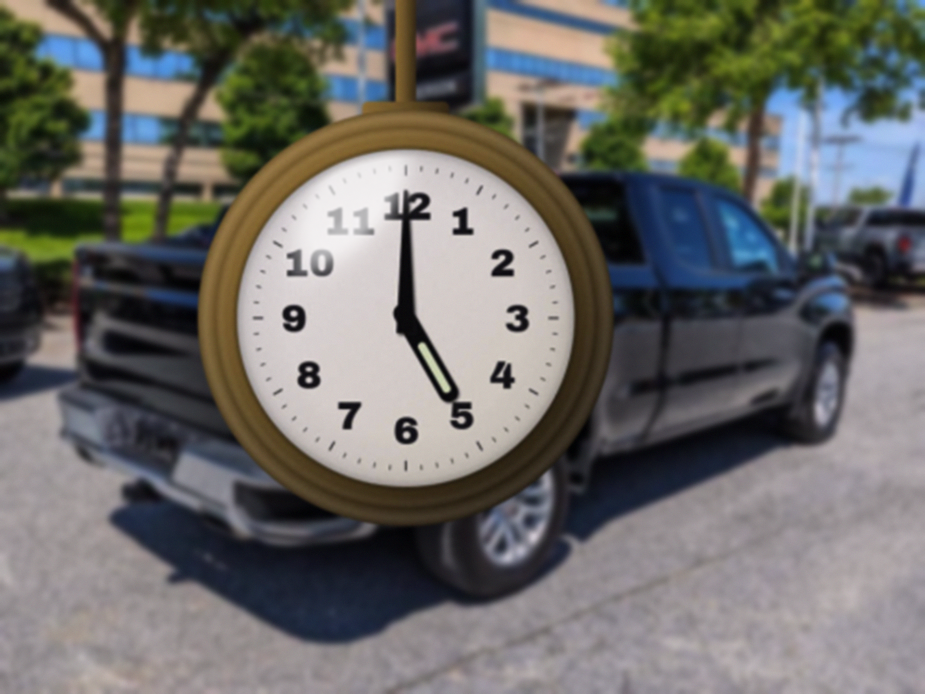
5:00
